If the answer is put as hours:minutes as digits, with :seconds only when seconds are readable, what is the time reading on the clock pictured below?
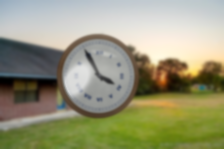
3:55
